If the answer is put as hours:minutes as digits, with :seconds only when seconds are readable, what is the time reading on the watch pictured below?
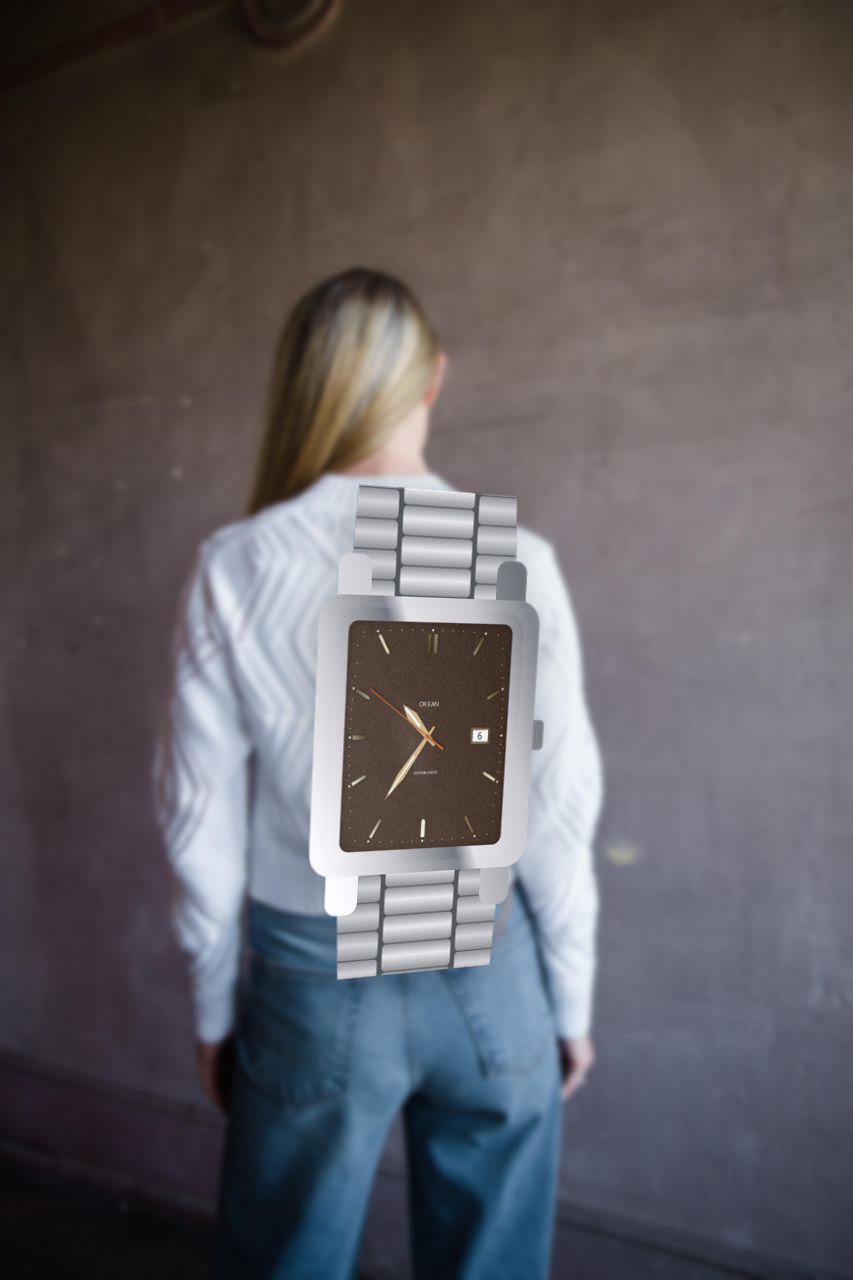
10:35:51
